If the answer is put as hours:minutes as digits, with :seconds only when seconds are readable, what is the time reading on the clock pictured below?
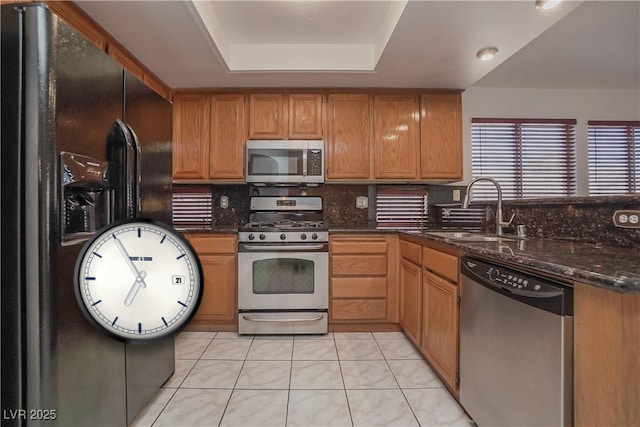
6:55
